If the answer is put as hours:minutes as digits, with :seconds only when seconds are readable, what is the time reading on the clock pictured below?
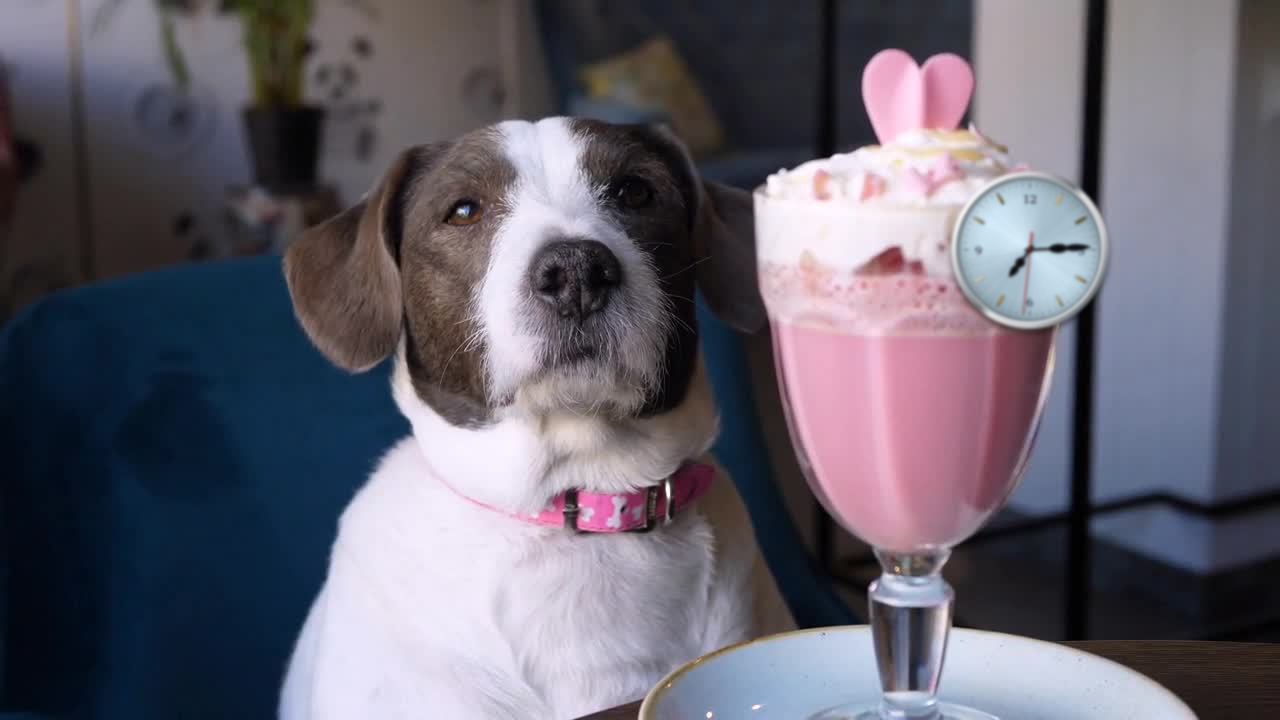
7:14:31
